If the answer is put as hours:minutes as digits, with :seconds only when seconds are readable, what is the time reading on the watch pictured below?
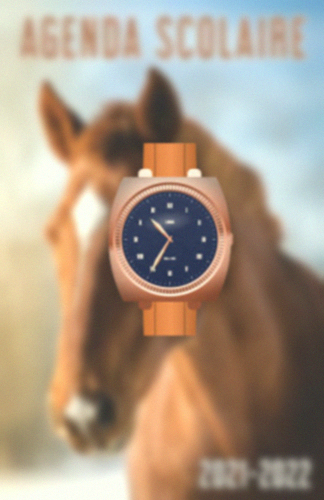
10:35
